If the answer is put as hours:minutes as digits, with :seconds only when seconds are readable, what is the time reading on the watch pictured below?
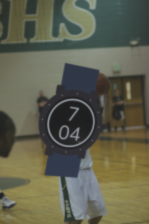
7:04
